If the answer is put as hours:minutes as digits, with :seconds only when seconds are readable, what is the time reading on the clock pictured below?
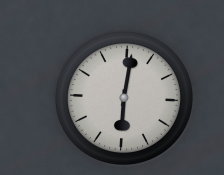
6:01
